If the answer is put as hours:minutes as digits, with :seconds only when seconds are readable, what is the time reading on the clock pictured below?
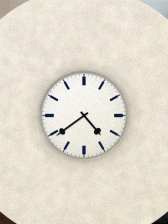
4:39
